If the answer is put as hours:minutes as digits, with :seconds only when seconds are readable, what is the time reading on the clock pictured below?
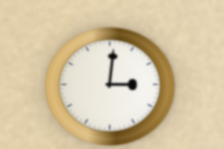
3:01
